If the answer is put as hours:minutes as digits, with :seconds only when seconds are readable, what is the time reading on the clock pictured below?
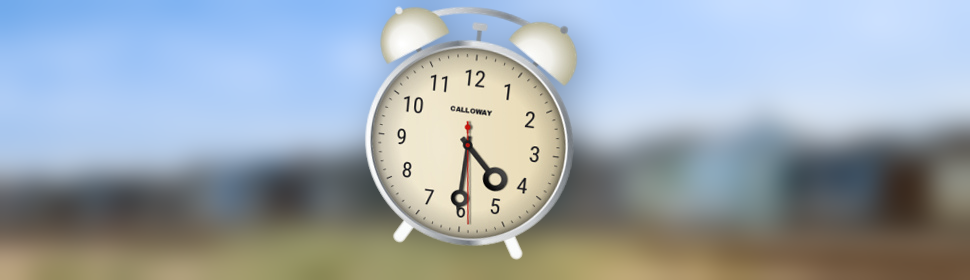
4:30:29
